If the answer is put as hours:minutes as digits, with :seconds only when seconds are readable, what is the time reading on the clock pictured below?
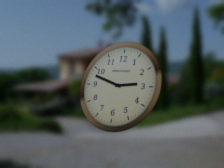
2:48
